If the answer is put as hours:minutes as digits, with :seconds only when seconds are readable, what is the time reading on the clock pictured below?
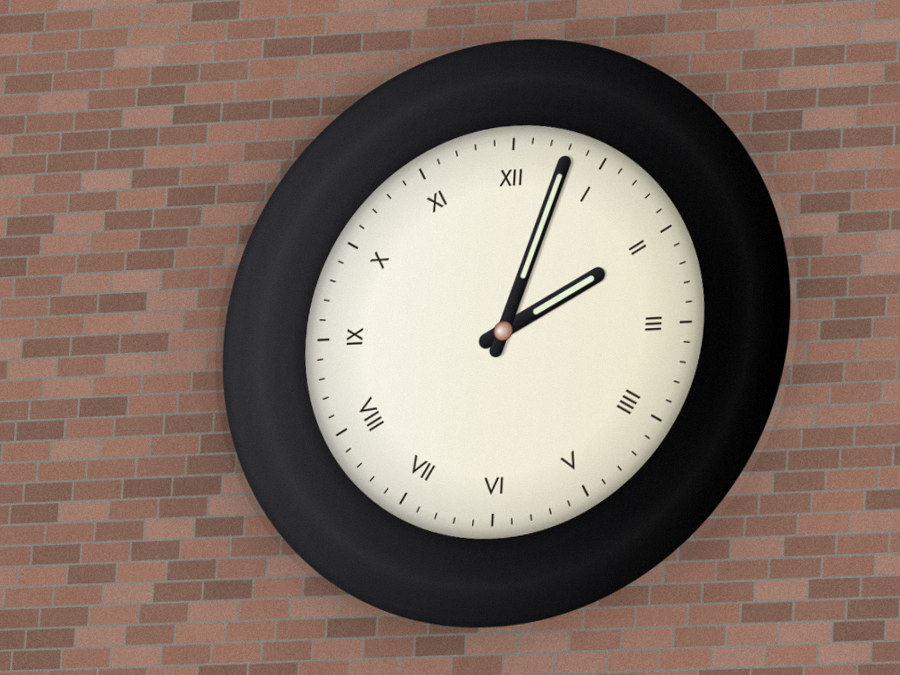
2:03
